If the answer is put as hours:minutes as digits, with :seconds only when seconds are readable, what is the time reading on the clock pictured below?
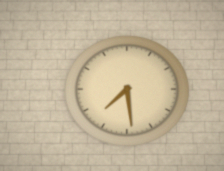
7:29
